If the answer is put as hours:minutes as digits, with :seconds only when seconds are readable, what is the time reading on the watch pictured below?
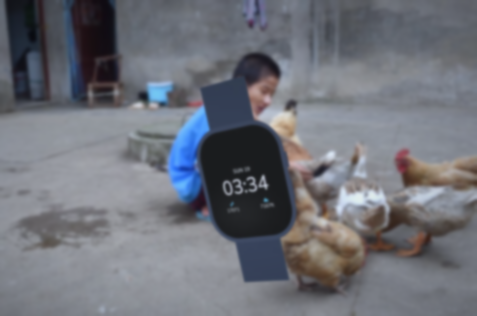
3:34
